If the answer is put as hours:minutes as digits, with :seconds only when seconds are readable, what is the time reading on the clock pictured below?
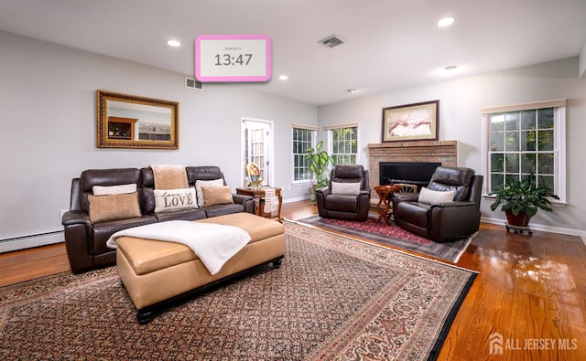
13:47
